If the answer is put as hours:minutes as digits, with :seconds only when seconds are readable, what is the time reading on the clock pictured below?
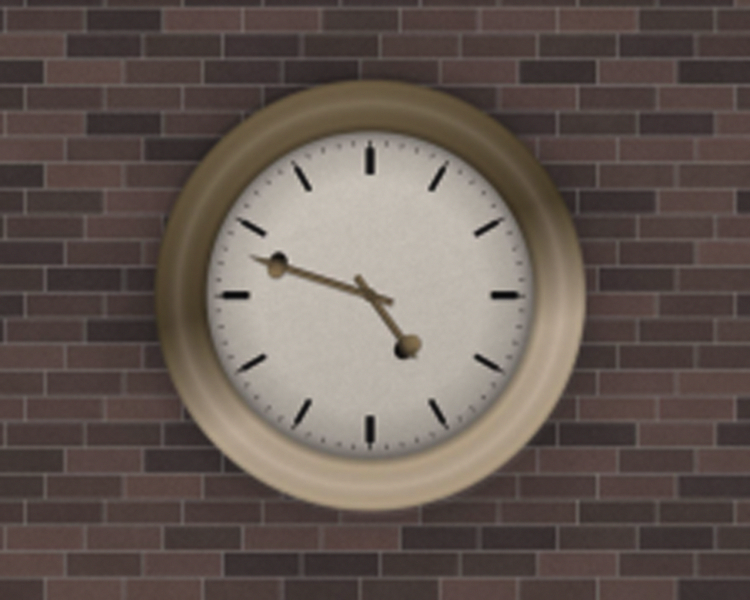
4:48
